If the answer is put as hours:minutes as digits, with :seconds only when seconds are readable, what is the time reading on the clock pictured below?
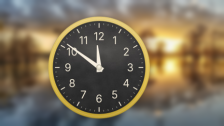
11:51
